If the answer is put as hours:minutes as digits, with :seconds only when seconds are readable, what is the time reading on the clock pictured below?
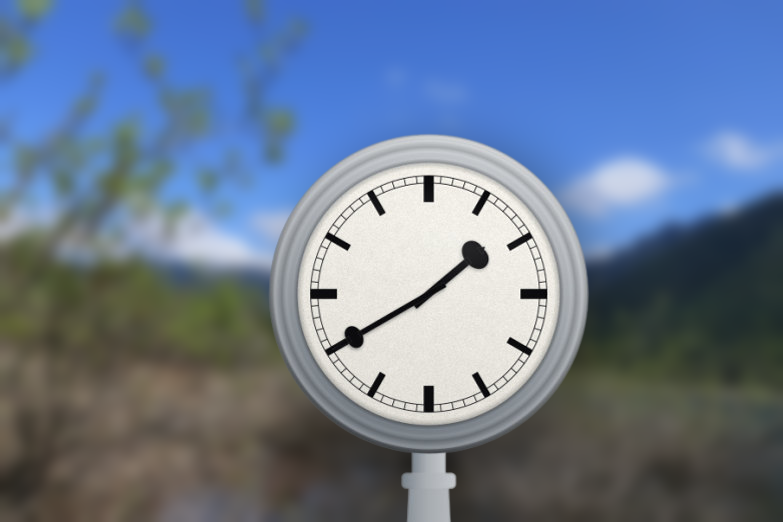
1:40
